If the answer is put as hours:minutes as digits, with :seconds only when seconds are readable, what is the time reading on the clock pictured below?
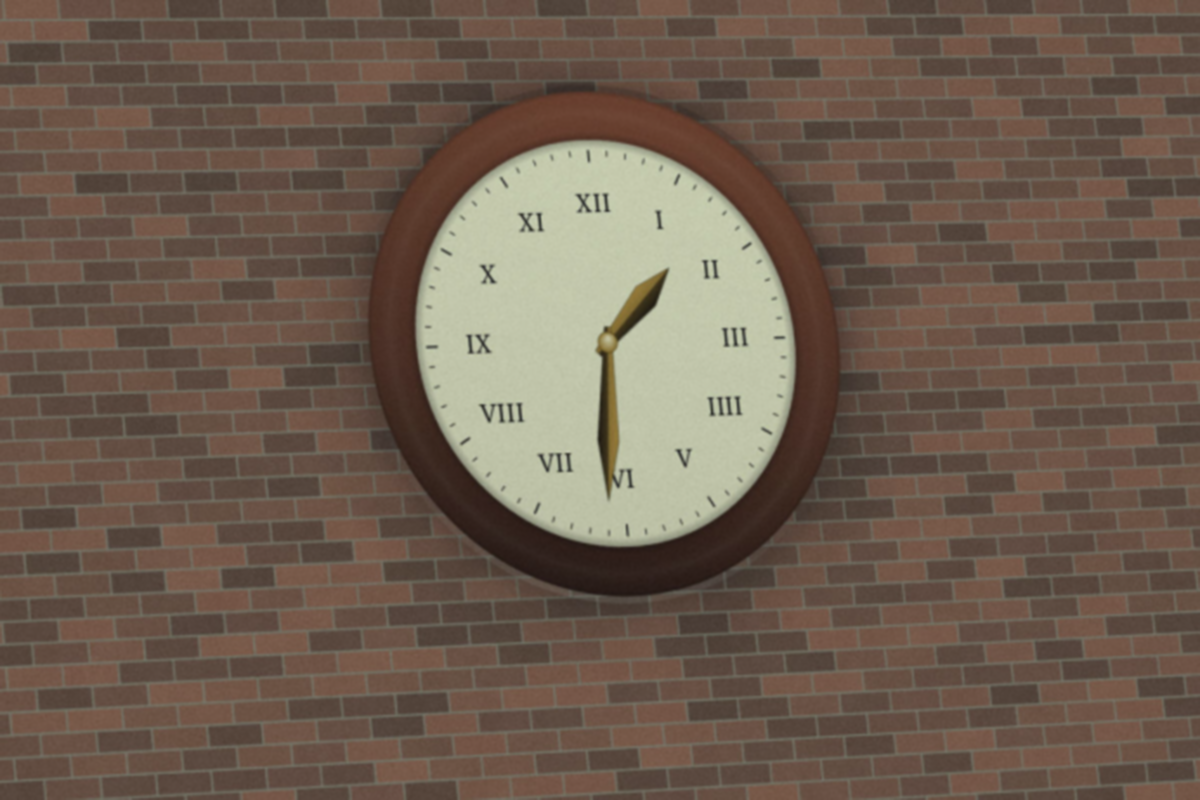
1:31
